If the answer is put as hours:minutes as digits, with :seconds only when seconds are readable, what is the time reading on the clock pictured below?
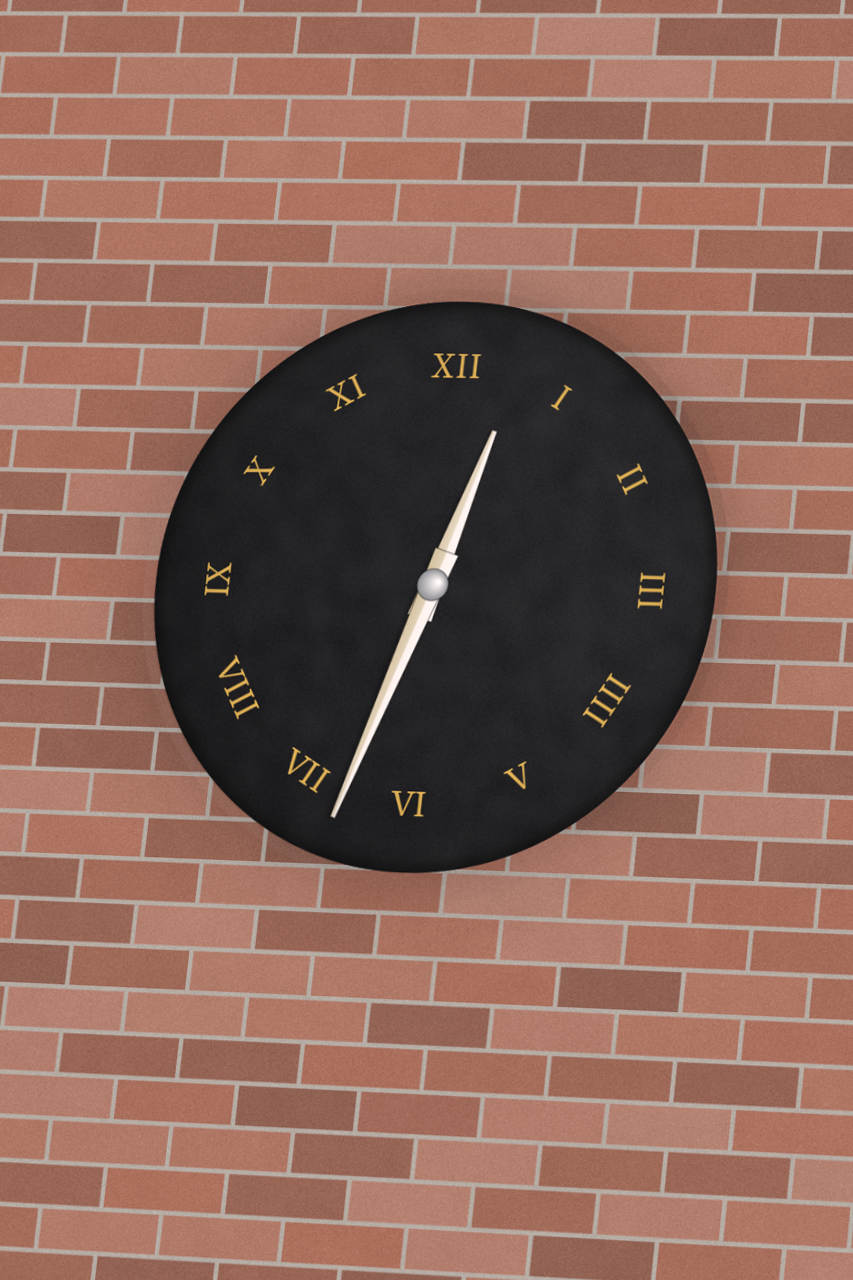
12:33
